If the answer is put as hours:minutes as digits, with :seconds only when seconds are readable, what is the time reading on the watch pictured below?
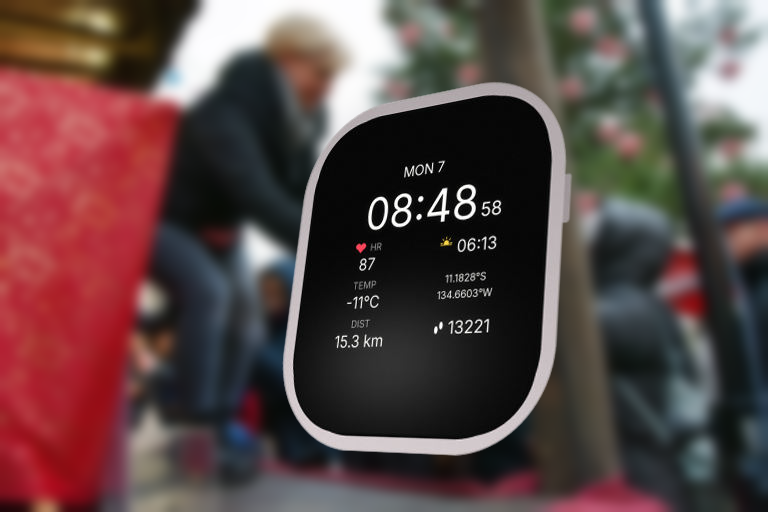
8:48:58
